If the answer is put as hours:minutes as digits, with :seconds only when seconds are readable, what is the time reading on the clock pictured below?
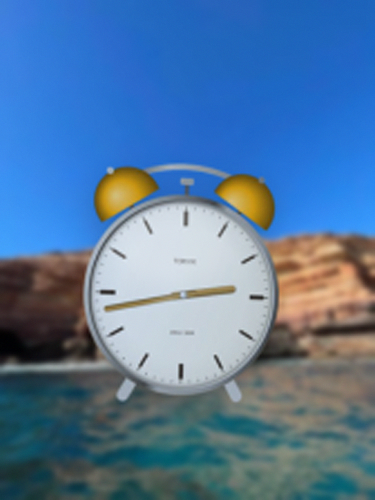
2:43
